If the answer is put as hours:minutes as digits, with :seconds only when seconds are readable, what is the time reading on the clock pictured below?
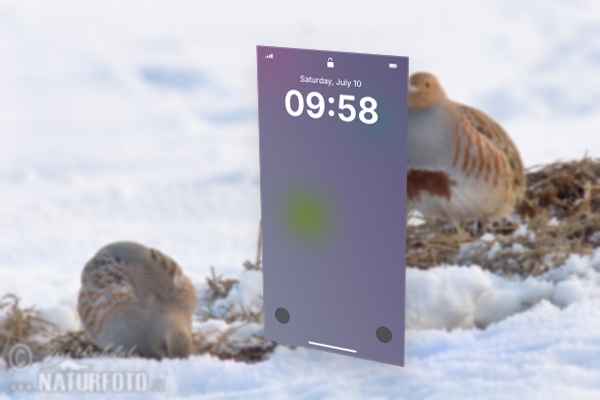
9:58
